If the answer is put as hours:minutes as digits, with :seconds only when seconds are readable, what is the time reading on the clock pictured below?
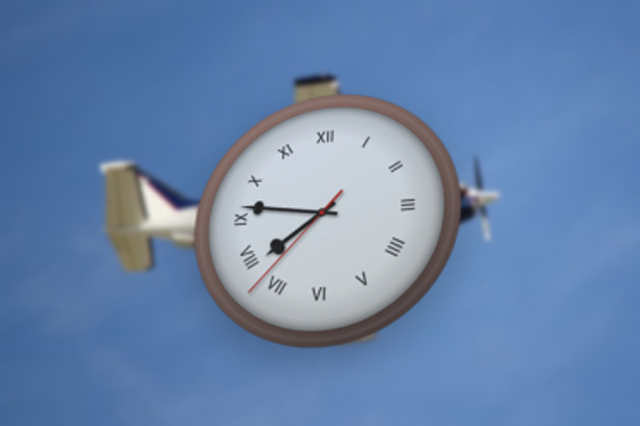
7:46:37
